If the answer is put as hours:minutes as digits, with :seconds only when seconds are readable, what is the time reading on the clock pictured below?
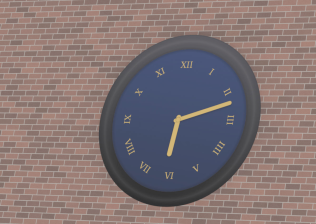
6:12
